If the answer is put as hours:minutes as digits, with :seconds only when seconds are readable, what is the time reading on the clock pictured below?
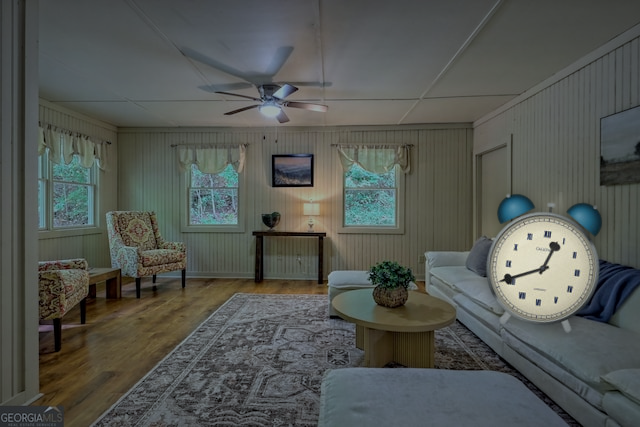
12:41
